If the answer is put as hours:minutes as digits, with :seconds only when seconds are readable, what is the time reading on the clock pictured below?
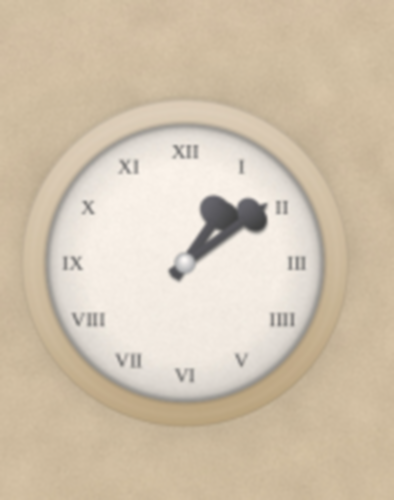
1:09
